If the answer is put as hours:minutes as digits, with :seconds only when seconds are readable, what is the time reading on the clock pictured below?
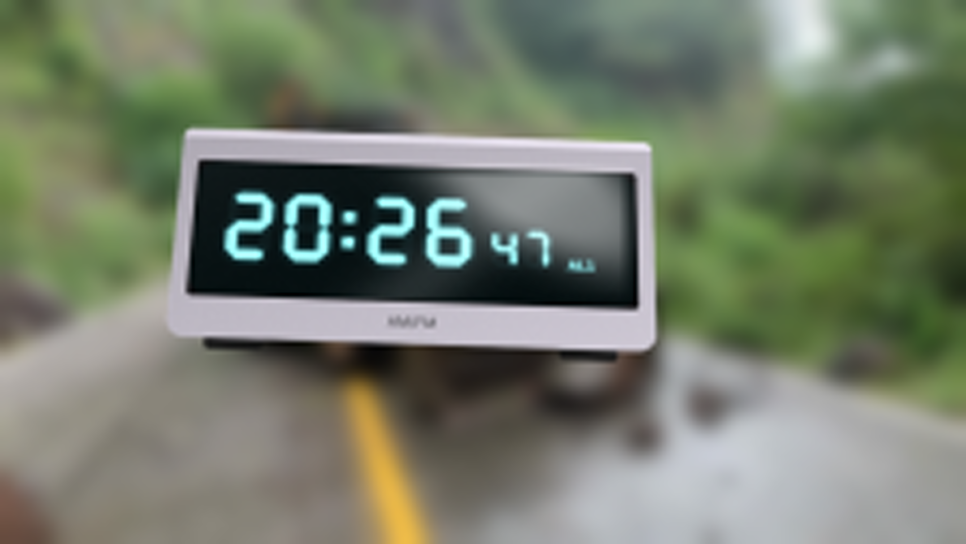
20:26:47
